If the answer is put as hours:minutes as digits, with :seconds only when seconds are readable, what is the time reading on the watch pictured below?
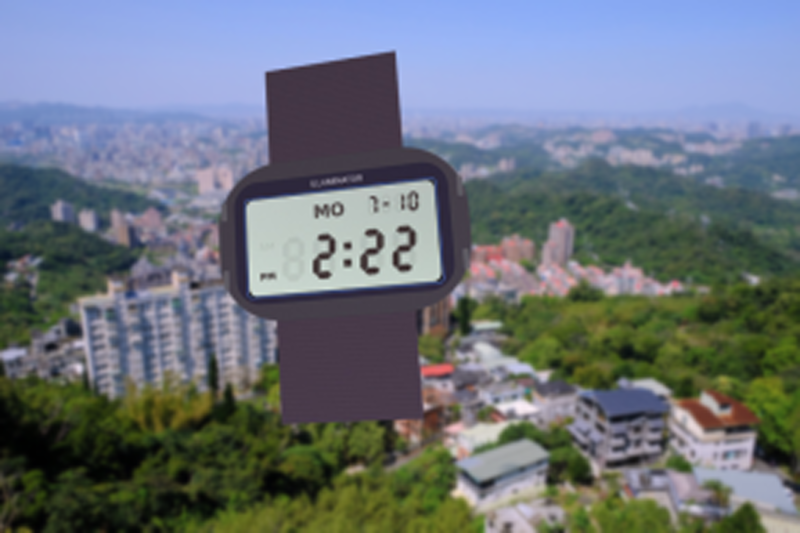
2:22
